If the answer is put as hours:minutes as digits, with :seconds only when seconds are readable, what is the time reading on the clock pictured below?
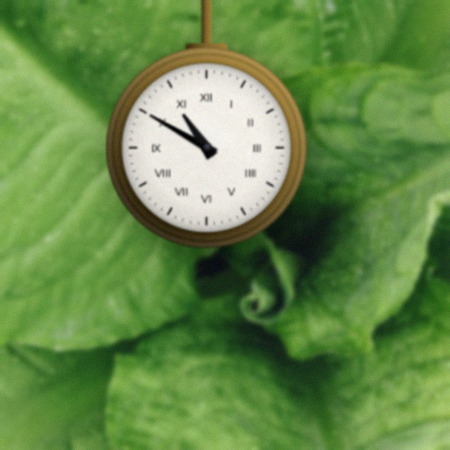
10:50
